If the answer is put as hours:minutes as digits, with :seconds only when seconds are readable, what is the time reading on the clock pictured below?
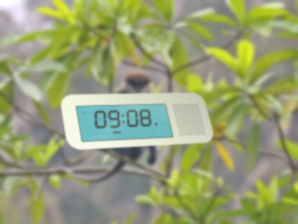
9:08
